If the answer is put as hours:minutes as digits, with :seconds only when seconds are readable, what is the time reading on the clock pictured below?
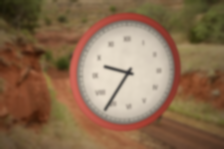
9:36
